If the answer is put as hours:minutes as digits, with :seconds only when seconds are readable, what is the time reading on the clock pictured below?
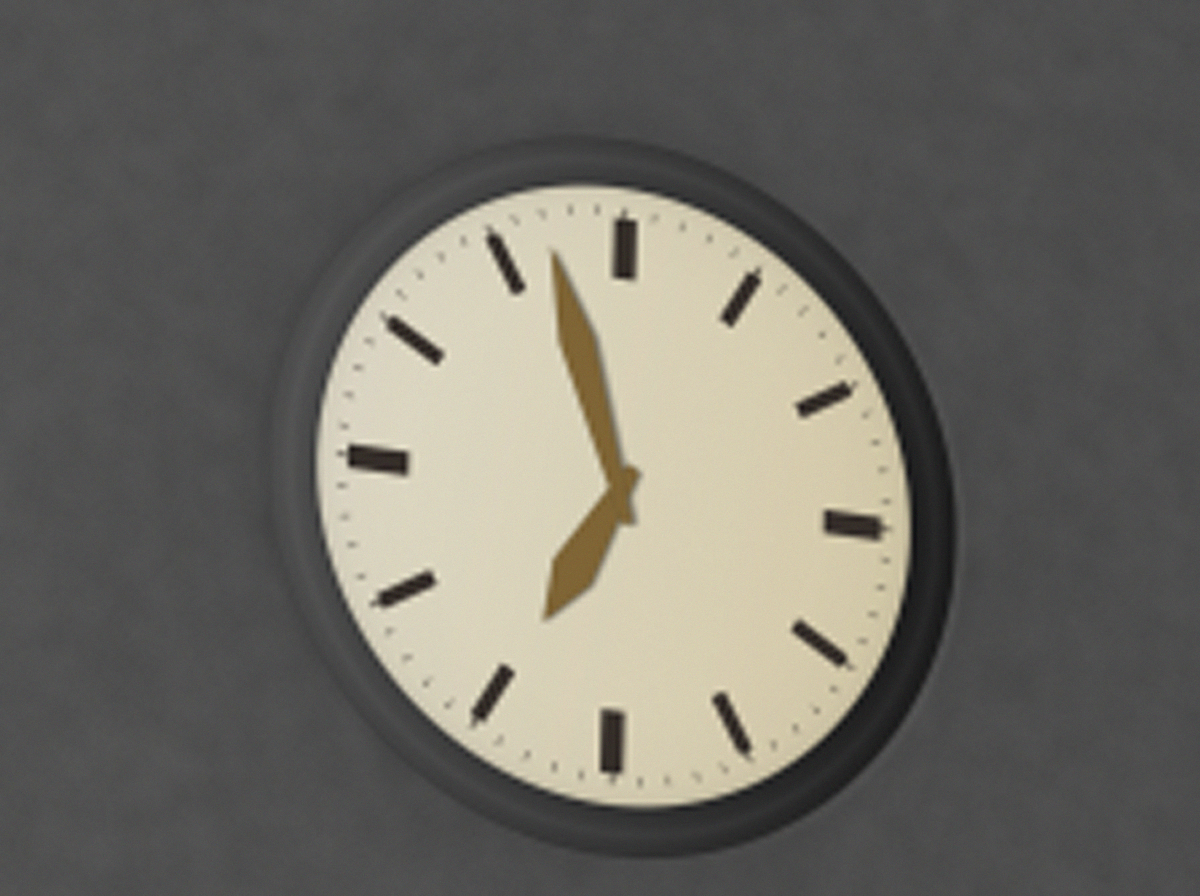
6:57
